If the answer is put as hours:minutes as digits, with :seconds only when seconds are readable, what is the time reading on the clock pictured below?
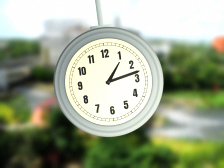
1:13
